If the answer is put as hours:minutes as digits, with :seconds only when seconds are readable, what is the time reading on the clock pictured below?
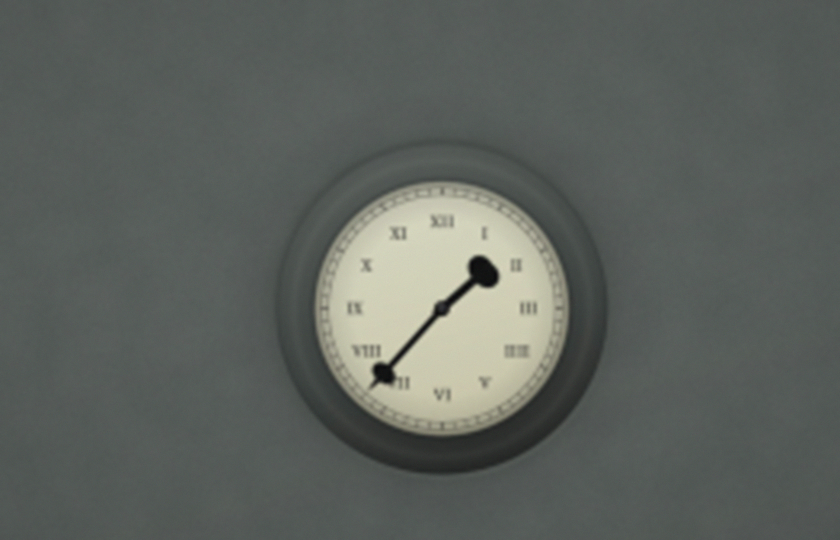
1:37
